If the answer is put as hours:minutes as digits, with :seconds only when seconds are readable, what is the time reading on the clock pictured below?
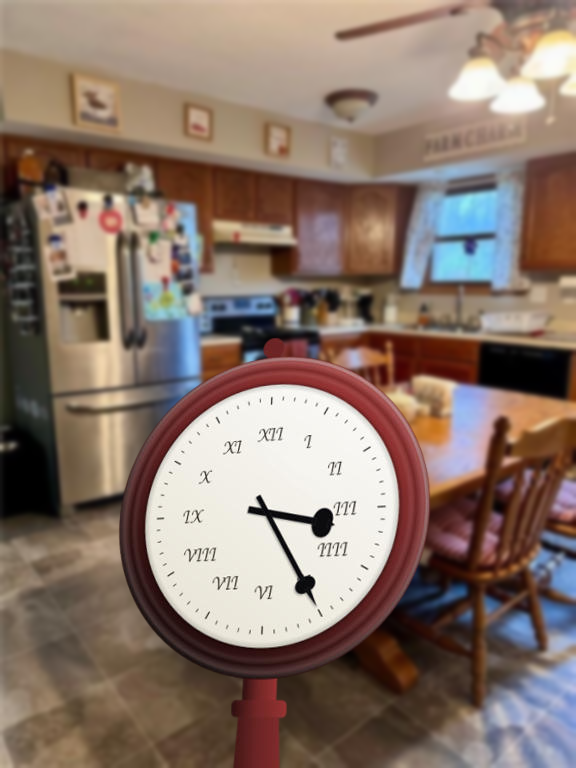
3:25
